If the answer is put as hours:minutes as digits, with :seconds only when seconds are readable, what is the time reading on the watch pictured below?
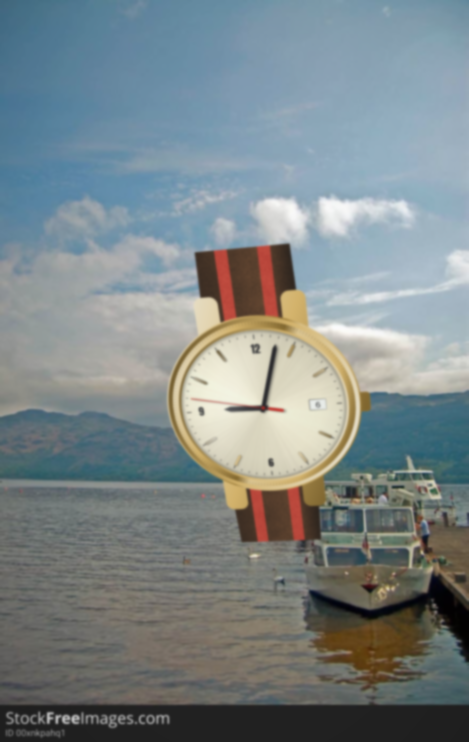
9:02:47
